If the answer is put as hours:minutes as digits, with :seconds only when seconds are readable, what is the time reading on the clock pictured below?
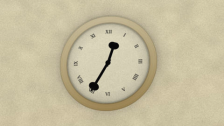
12:35
